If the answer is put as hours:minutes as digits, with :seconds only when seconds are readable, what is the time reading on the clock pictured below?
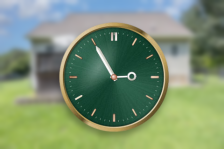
2:55
